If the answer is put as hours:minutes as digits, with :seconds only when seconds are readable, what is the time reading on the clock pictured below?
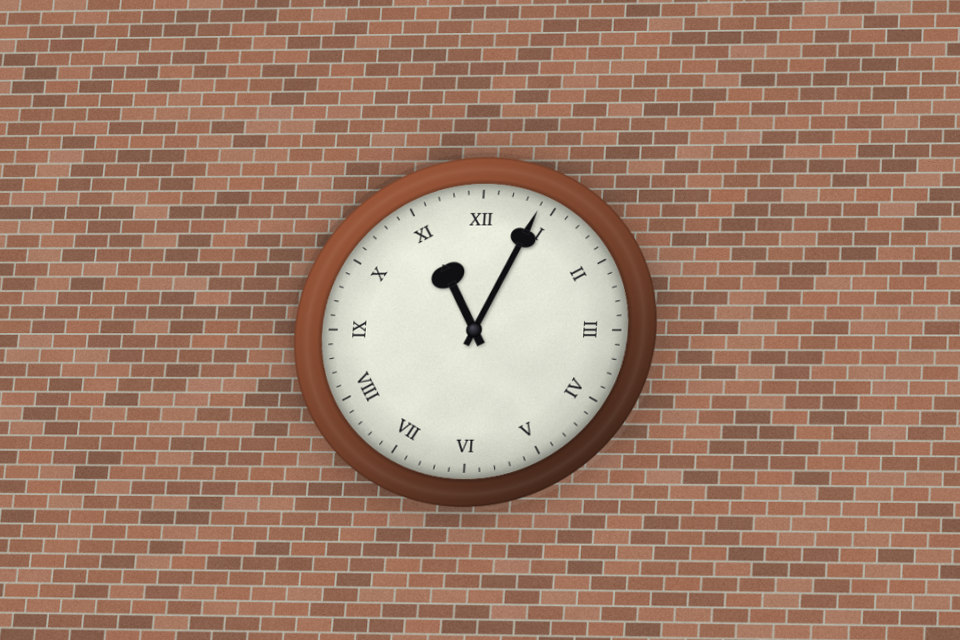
11:04
